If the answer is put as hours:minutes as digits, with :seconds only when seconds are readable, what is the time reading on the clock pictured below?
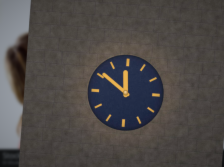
11:51
